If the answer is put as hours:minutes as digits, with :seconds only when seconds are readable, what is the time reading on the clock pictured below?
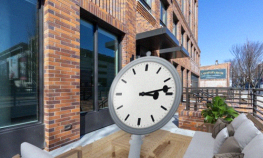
3:13
